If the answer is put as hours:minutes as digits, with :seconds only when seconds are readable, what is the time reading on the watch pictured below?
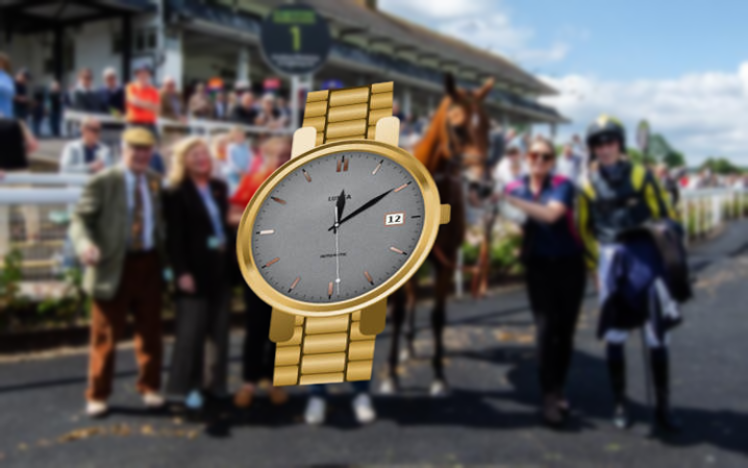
12:09:29
